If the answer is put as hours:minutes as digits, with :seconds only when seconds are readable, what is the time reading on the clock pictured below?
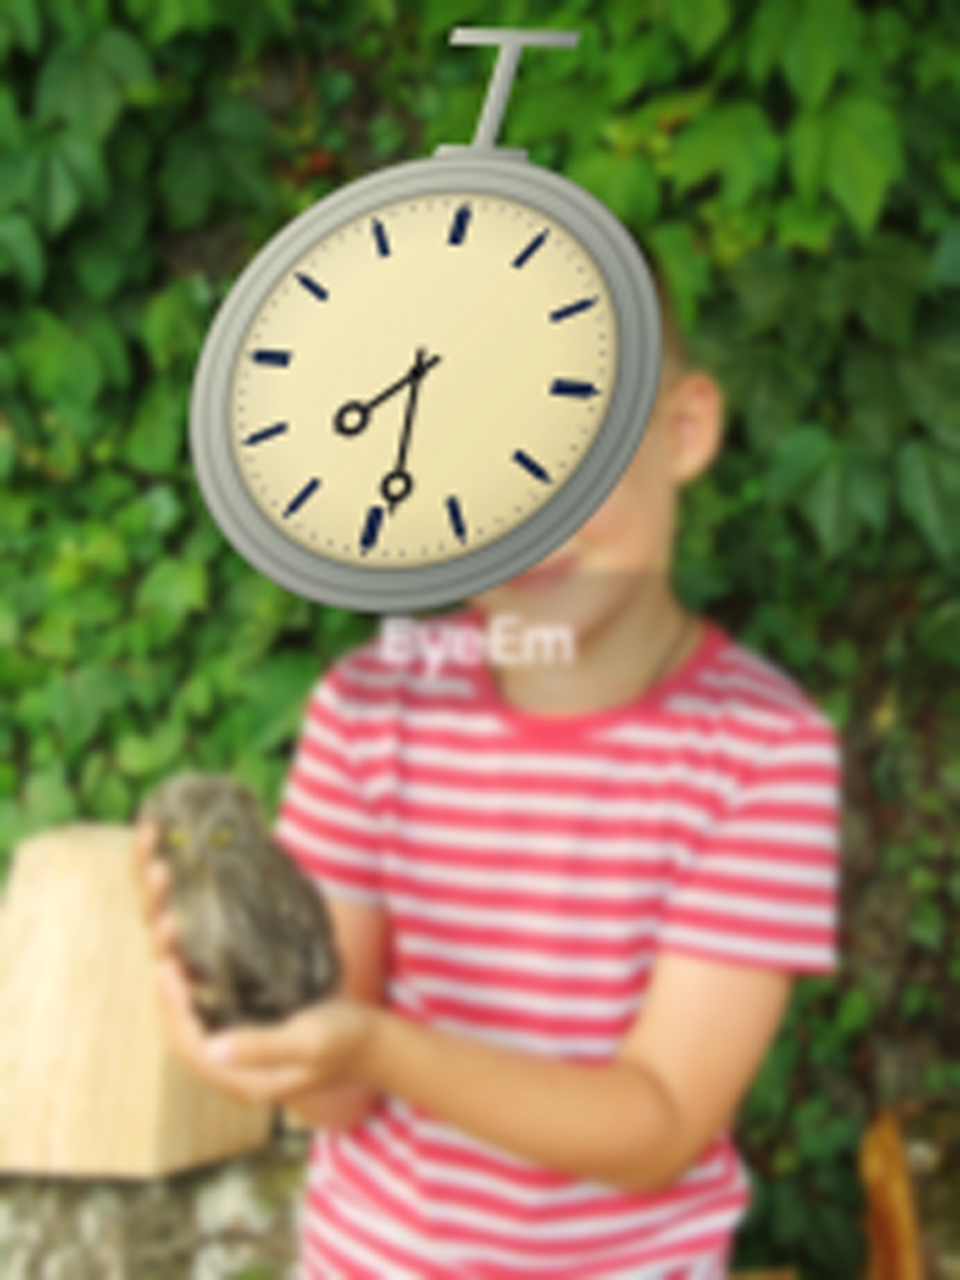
7:29
